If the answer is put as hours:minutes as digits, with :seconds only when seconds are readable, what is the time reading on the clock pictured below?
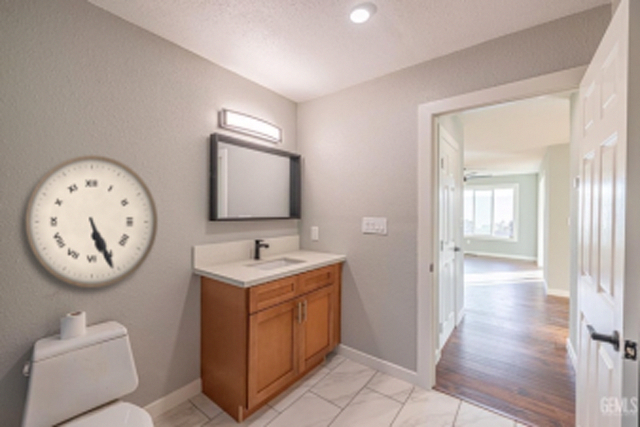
5:26
